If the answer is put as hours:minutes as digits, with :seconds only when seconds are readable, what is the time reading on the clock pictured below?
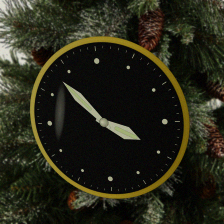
3:53
